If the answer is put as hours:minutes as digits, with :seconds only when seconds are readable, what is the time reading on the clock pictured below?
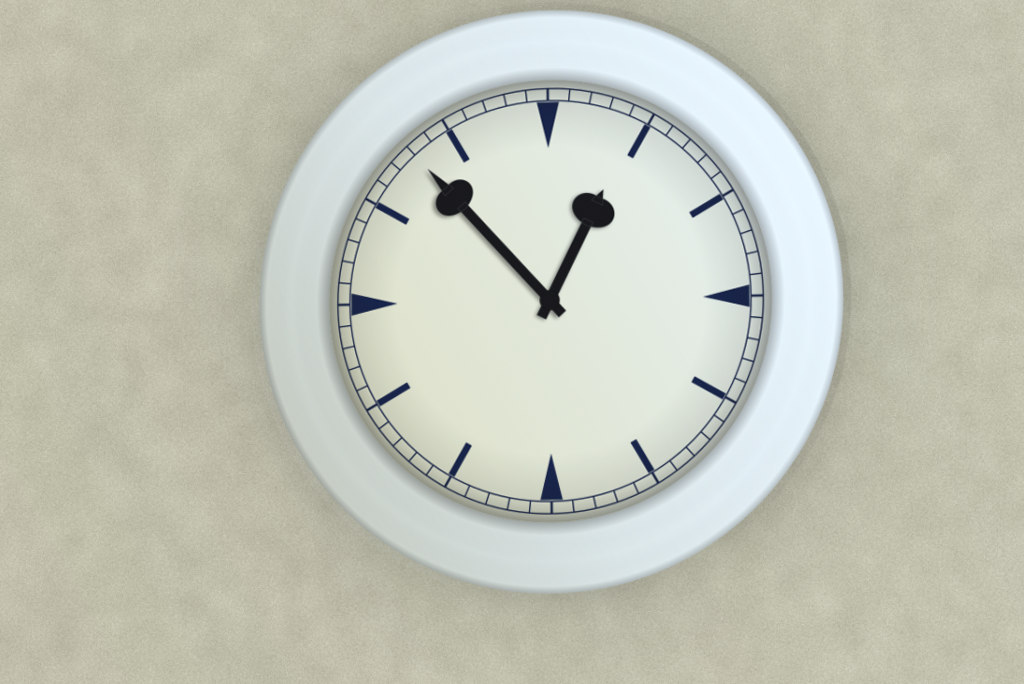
12:53
